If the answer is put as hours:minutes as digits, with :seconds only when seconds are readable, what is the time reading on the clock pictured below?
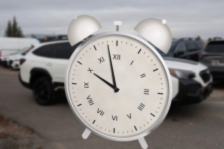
9:58
